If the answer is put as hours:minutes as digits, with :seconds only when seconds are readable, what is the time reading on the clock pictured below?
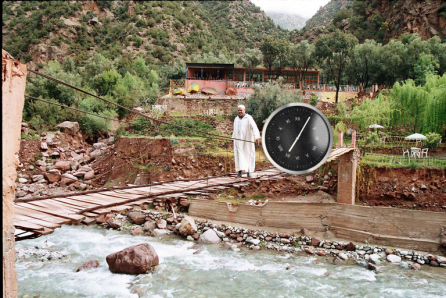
7:05
